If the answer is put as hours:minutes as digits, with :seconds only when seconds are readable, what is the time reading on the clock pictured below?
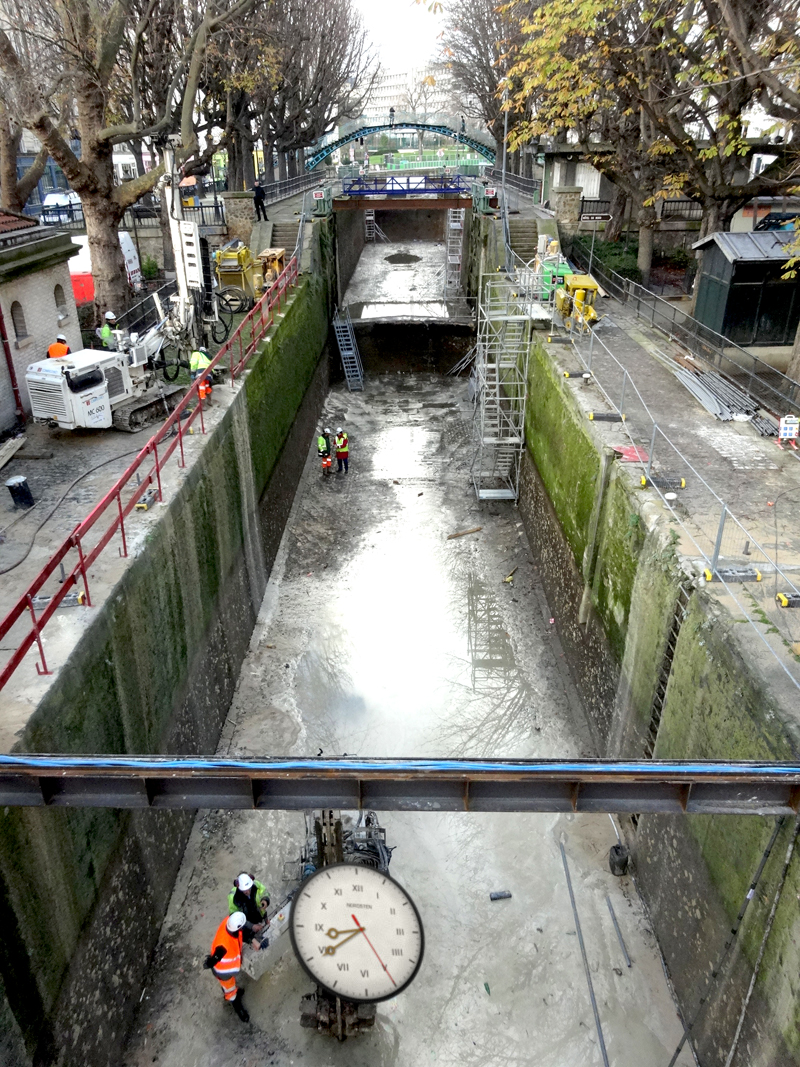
8:39:25
